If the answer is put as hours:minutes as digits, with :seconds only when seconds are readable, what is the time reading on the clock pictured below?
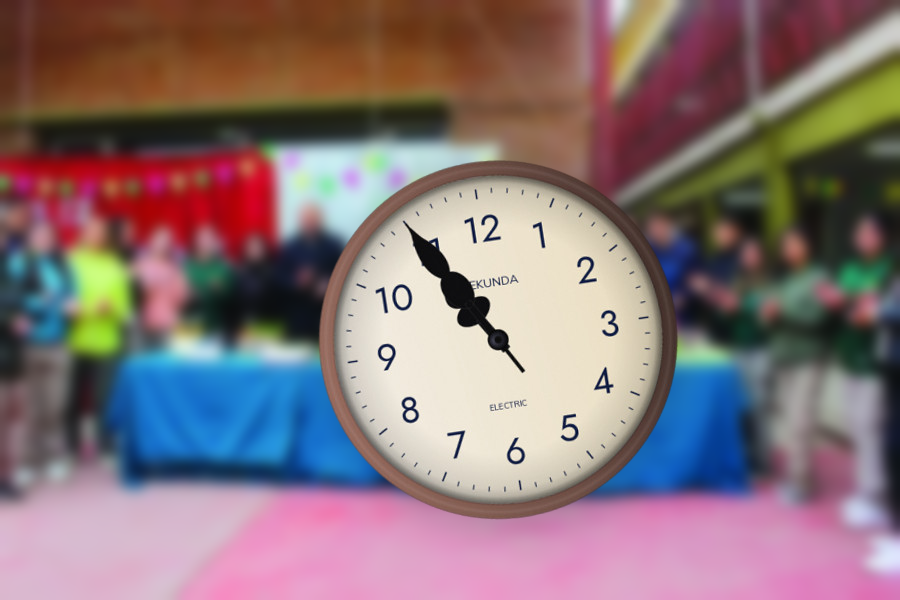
10:54:55
